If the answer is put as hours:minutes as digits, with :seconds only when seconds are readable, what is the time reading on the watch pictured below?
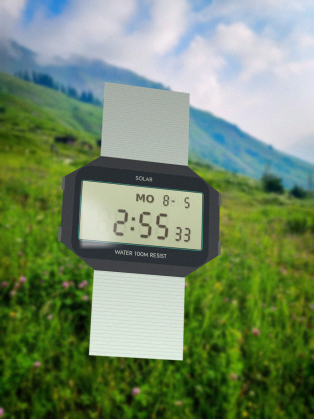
2:55:33
